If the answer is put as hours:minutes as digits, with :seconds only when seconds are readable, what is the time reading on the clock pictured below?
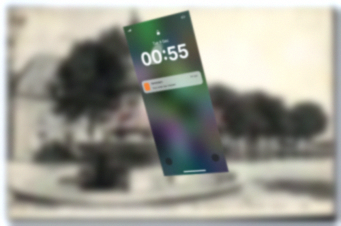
0:55
